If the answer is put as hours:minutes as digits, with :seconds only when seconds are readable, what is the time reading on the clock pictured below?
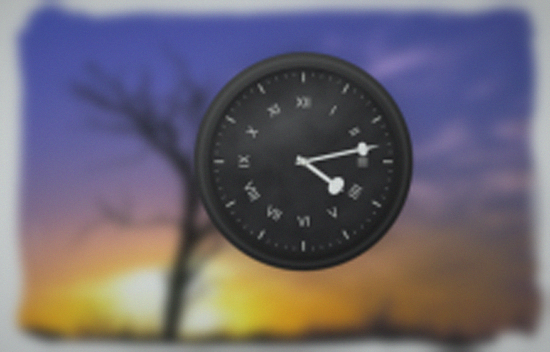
4:13
